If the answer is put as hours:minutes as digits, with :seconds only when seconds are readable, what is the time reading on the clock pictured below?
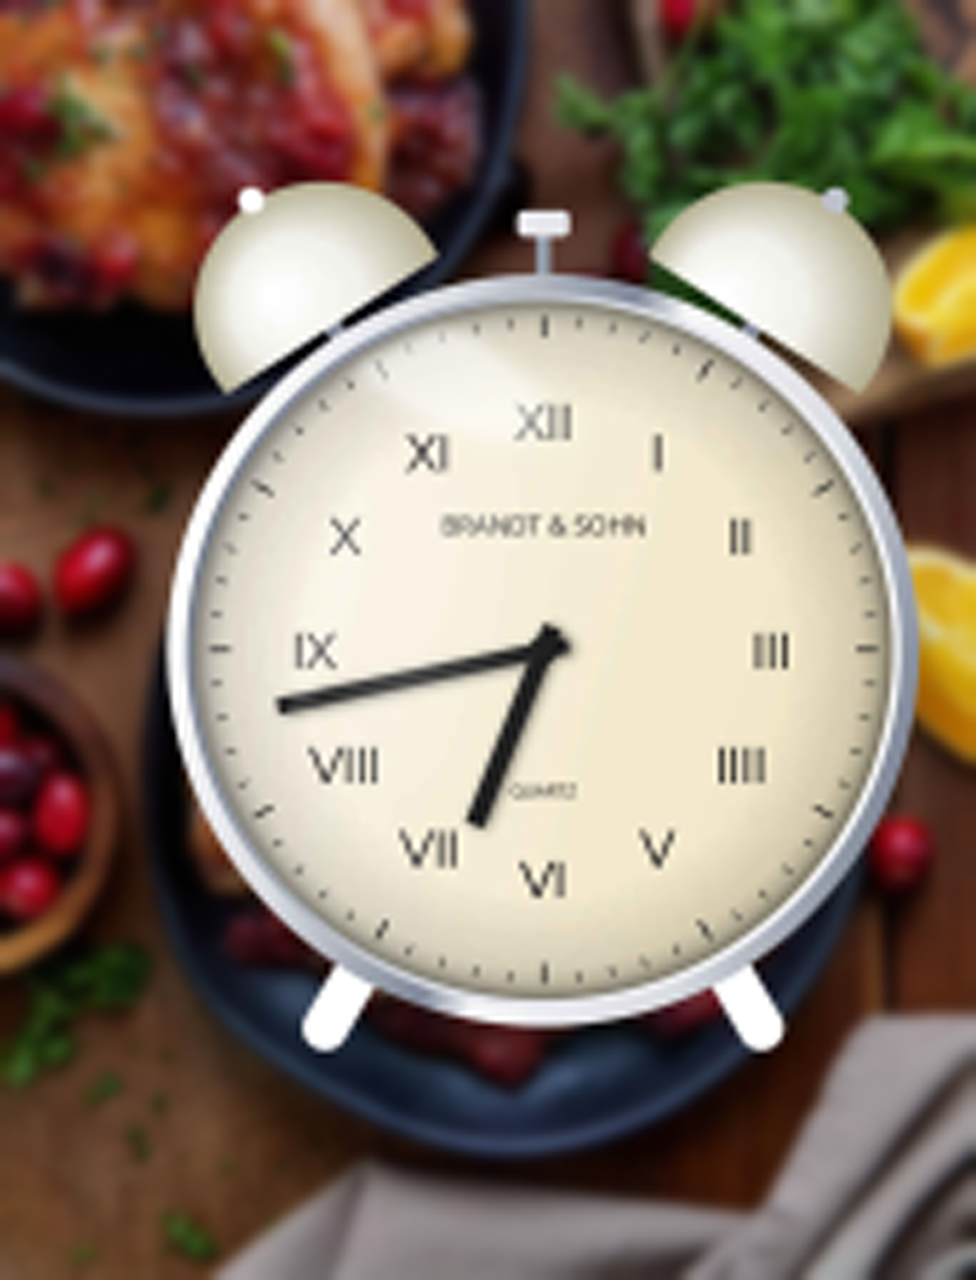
6:43
